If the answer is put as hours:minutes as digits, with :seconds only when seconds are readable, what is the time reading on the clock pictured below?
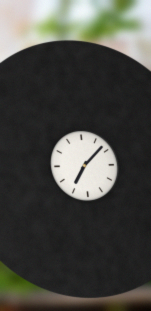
7:08
